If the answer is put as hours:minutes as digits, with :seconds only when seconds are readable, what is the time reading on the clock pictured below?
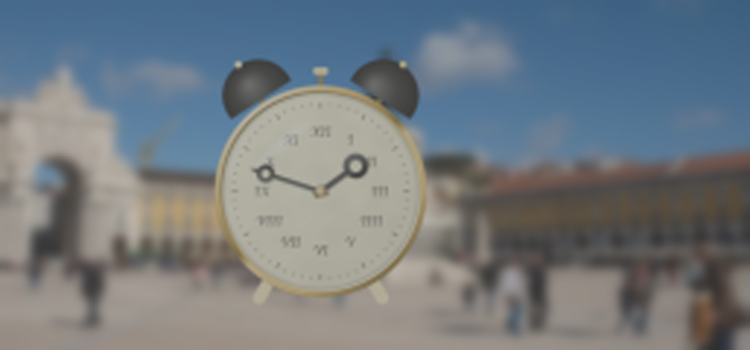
1:48
